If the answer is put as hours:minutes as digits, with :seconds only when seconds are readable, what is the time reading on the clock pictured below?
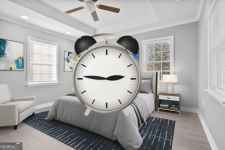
2:46
